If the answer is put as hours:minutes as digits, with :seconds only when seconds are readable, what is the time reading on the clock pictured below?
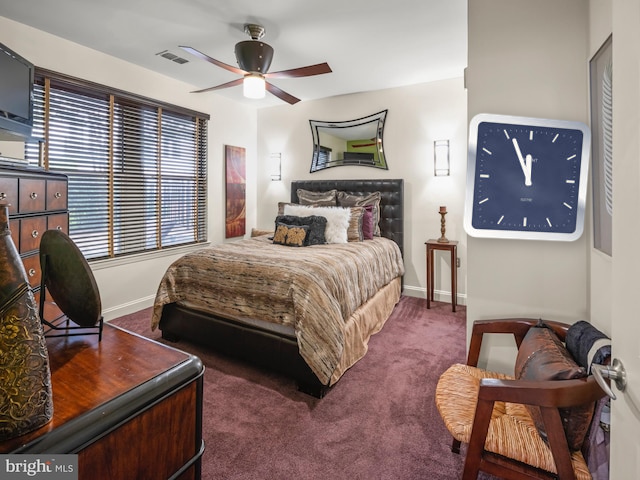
11:56
